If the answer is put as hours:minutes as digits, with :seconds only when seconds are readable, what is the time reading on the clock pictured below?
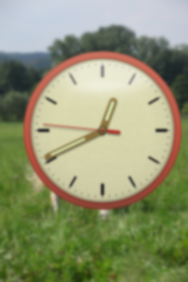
12:40:46
